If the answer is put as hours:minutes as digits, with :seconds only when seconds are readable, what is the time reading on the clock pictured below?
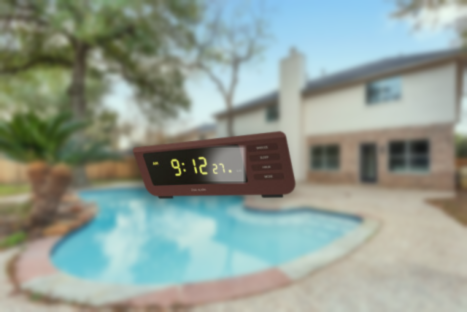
9:12:27
